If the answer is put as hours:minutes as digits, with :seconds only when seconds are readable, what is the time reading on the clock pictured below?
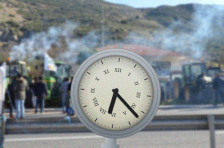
6:22
